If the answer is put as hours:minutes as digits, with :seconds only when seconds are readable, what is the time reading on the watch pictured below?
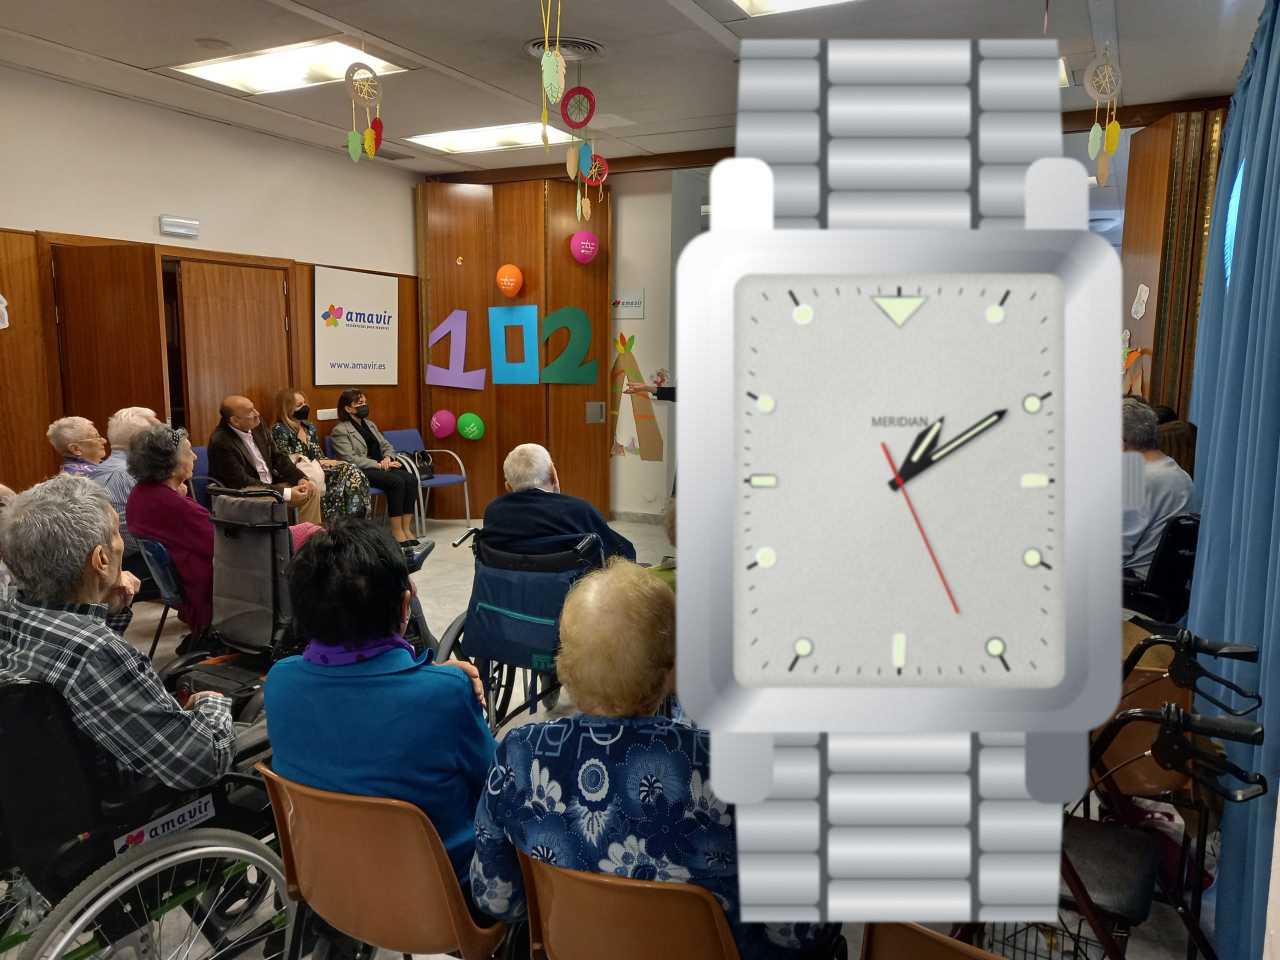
1:09:26
